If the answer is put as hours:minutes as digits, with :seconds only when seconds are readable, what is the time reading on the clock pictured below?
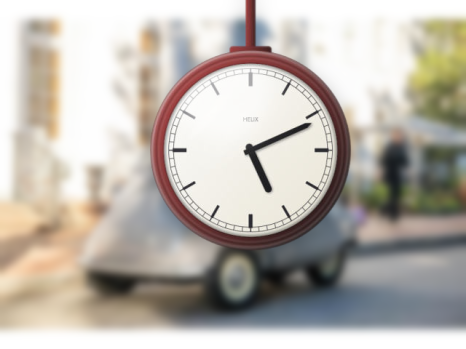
5:11
